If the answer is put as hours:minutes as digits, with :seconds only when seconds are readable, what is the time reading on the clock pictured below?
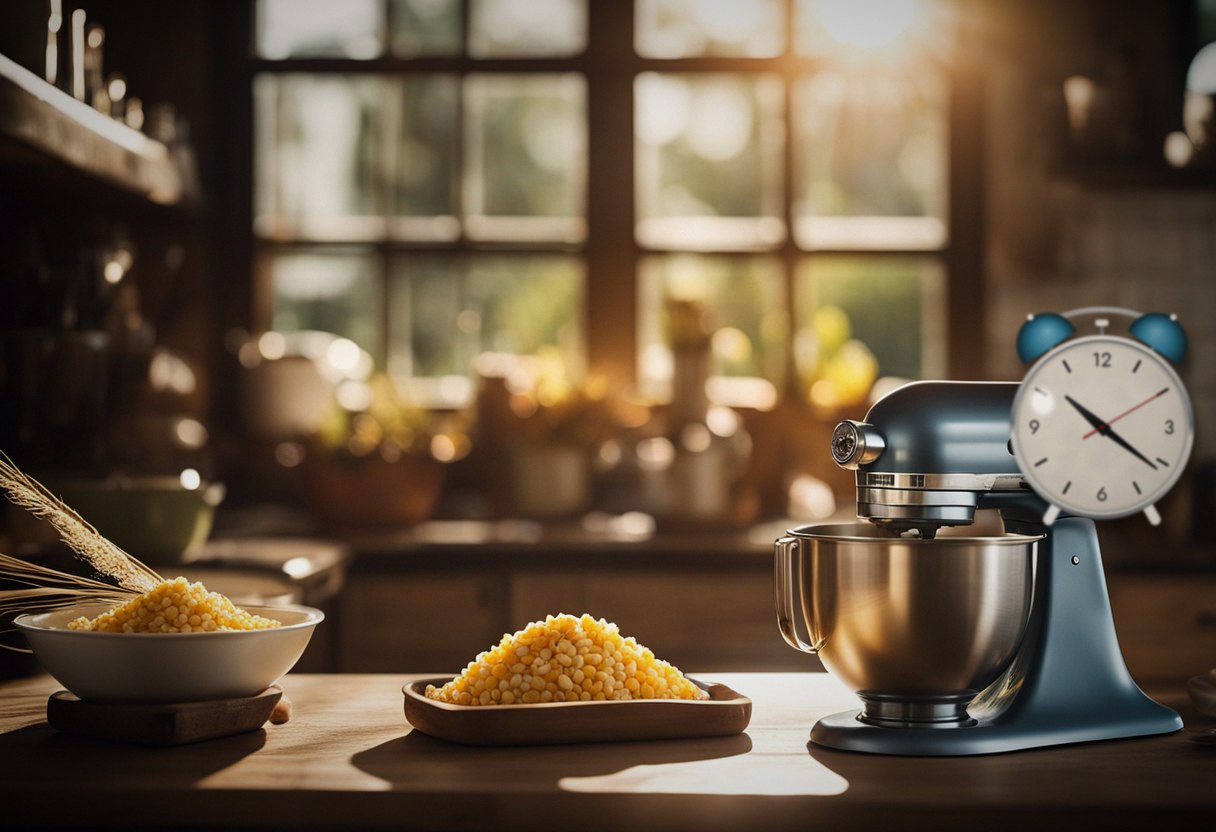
10:21:10
